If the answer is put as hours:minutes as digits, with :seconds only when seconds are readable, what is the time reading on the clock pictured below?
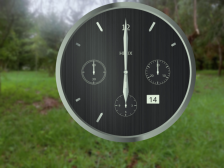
6:00
